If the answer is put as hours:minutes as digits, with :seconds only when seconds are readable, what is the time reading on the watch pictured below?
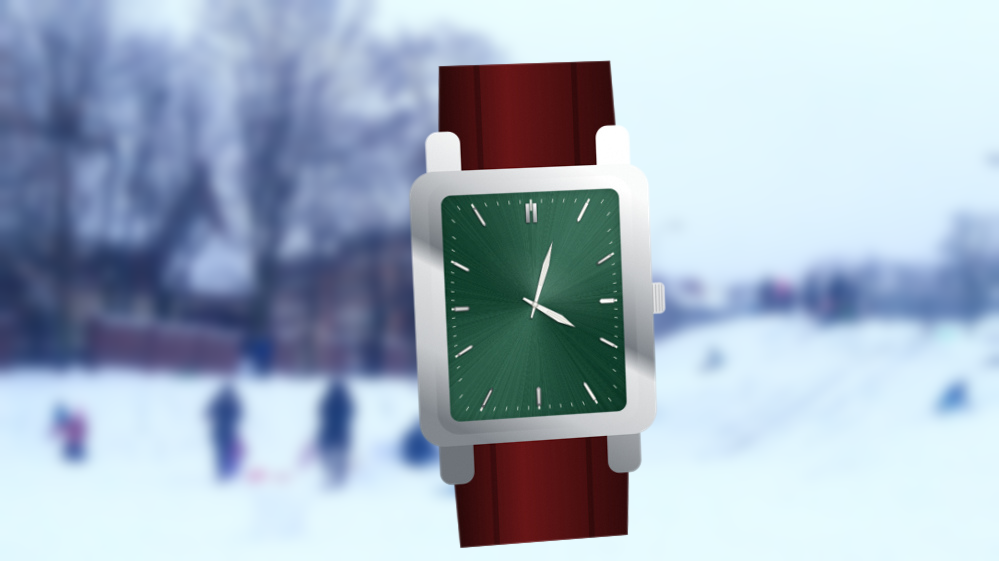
4:03
